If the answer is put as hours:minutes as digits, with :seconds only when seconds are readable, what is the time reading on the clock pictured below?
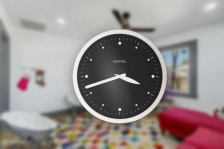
3:42
